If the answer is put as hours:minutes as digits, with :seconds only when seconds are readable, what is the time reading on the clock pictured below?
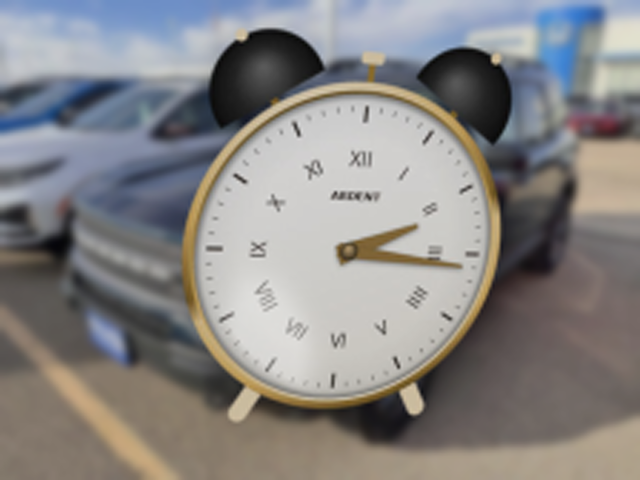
2:16
